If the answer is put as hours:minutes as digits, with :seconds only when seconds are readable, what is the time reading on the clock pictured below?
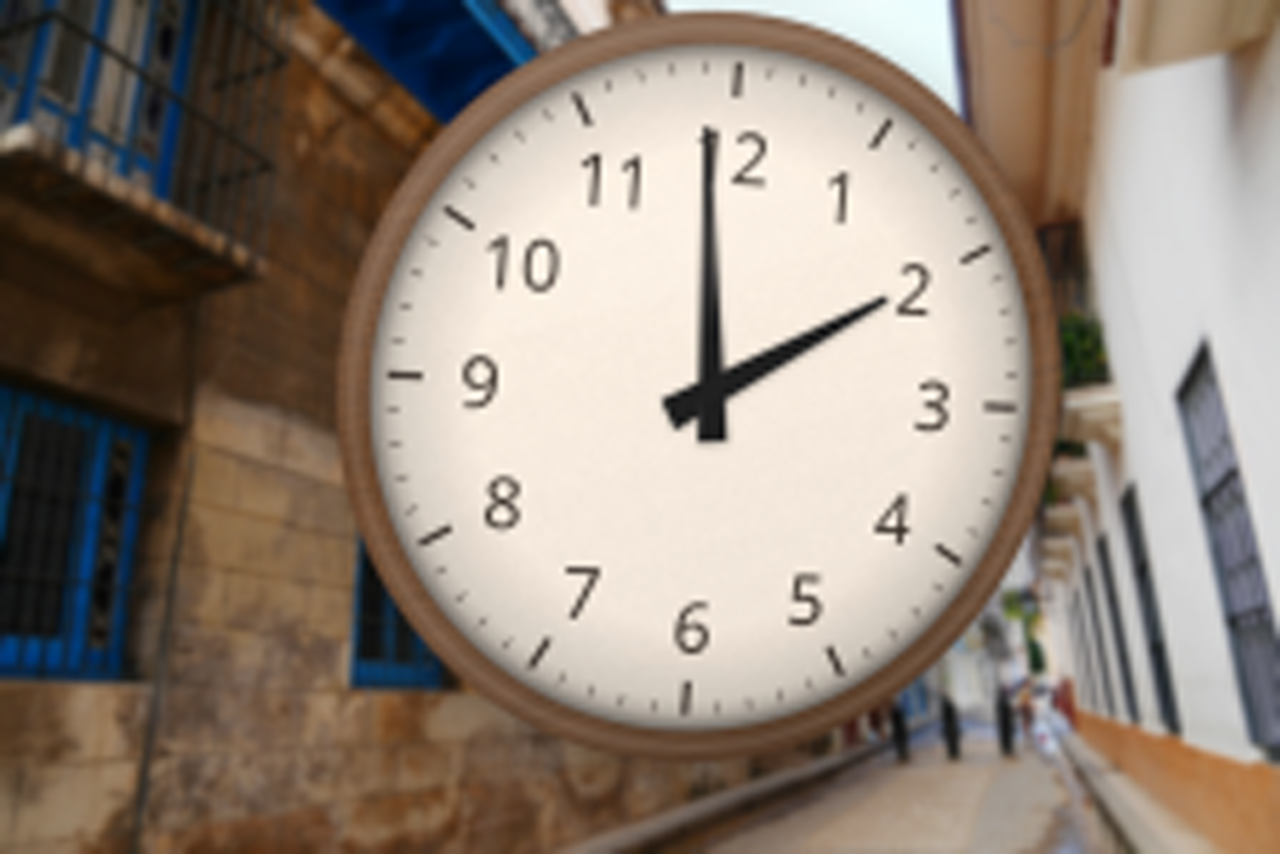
1:59
